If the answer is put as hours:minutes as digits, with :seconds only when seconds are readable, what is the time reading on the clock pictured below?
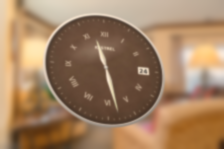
11:28
